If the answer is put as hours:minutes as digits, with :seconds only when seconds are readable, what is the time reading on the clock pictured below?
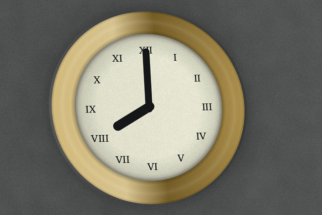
8:00
